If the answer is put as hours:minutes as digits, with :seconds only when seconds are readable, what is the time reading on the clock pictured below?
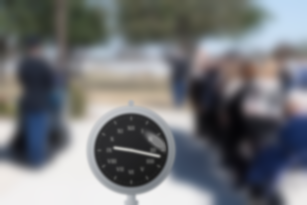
9:17
